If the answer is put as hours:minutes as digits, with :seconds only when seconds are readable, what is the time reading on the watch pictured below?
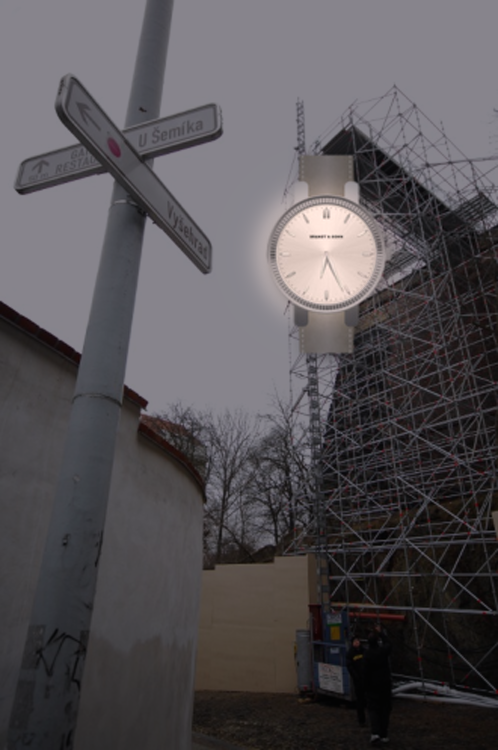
6:26
